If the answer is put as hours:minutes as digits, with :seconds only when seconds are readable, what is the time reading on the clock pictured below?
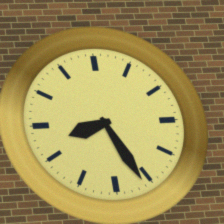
8:26
